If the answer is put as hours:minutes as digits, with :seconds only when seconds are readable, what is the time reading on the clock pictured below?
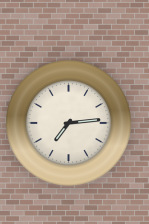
7:14
